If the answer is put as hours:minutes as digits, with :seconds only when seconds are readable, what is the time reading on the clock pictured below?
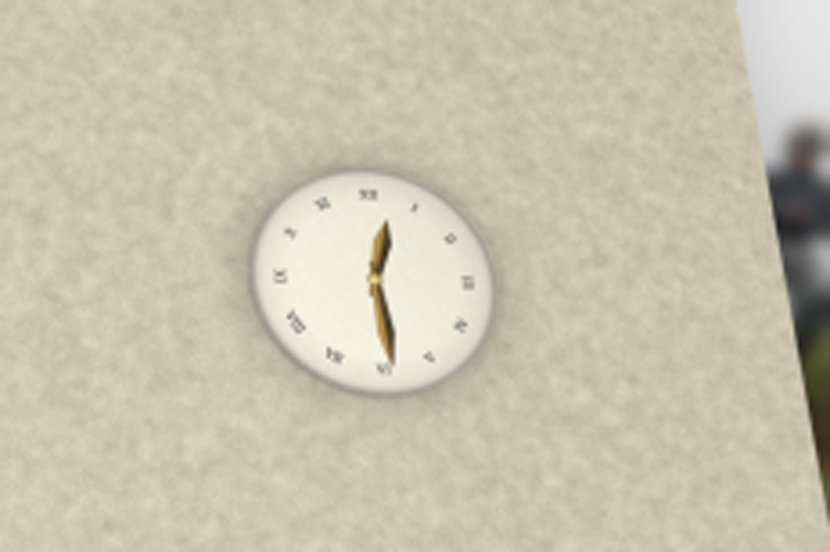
12:29
